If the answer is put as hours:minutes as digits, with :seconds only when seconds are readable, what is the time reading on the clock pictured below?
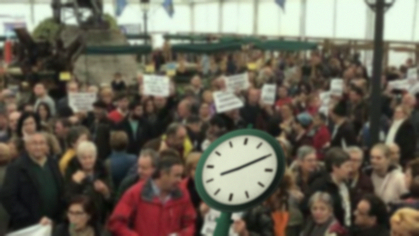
8:10
